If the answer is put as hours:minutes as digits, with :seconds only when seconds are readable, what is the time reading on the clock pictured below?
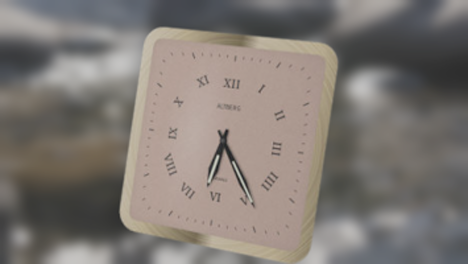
6:24
